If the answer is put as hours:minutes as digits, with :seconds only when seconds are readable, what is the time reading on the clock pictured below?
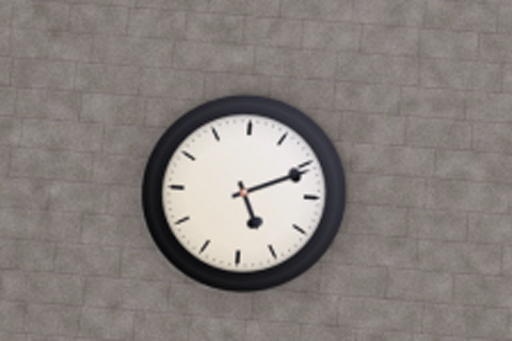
5:11
